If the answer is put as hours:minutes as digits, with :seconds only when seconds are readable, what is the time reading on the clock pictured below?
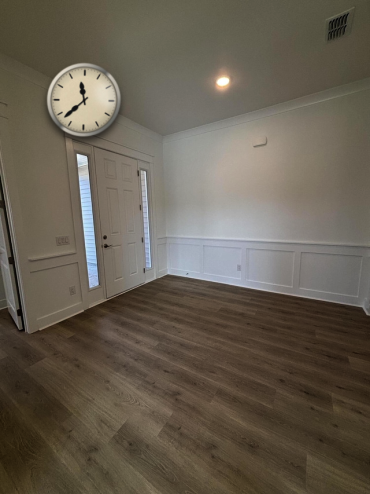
11:38
